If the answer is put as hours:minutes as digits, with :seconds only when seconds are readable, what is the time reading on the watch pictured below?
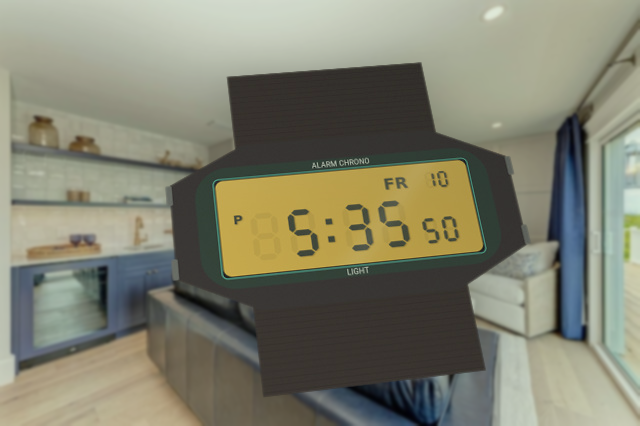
5:35:50
